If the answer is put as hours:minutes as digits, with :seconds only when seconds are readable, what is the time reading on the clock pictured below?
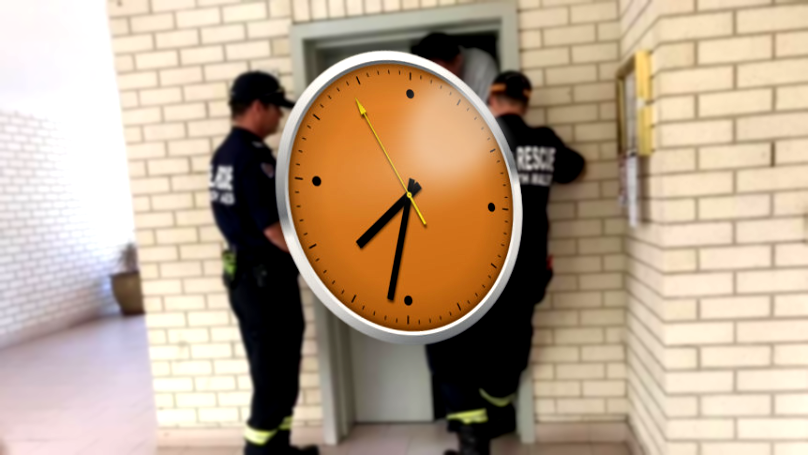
7:31:54
